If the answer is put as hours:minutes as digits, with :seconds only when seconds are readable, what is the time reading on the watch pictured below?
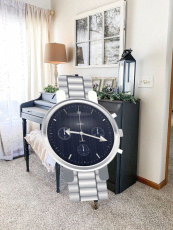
9:18
